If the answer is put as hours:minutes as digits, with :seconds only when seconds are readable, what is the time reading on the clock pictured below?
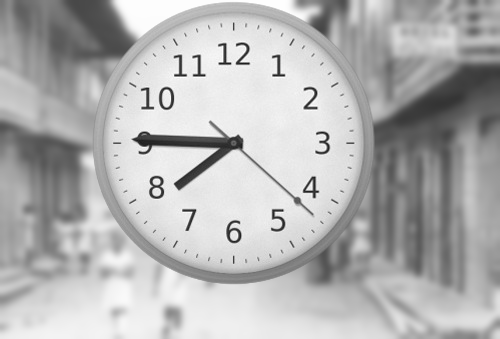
7:45:22
